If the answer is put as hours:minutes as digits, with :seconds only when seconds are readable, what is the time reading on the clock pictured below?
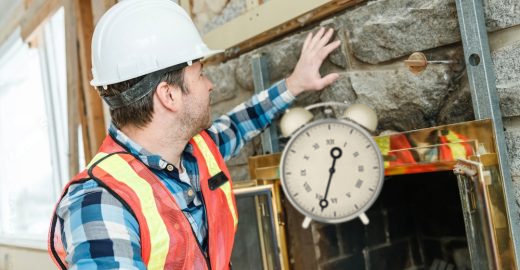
12:33
